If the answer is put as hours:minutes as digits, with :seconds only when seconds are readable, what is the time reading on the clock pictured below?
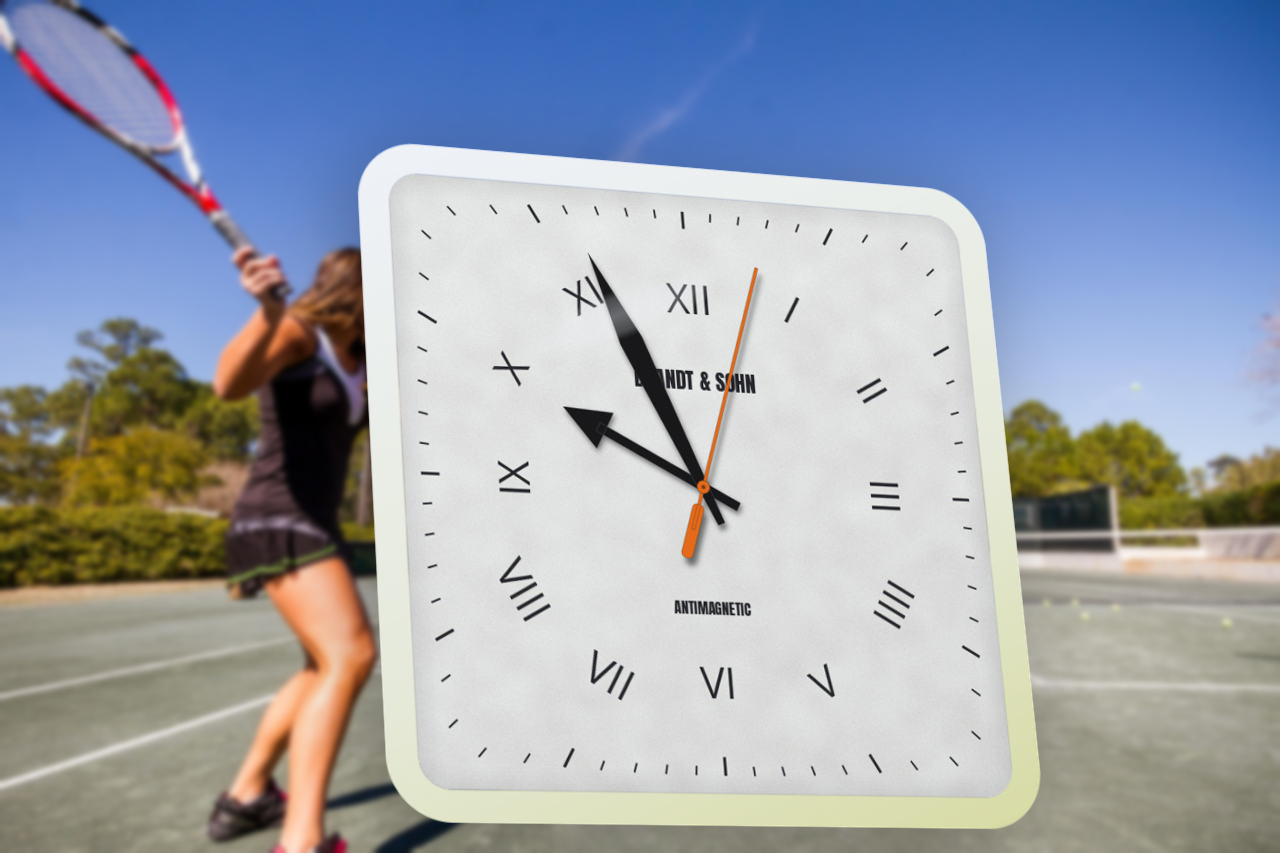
9:56:03
